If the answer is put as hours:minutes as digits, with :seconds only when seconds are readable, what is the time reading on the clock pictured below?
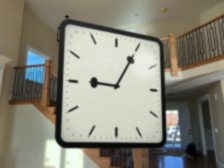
9:05
